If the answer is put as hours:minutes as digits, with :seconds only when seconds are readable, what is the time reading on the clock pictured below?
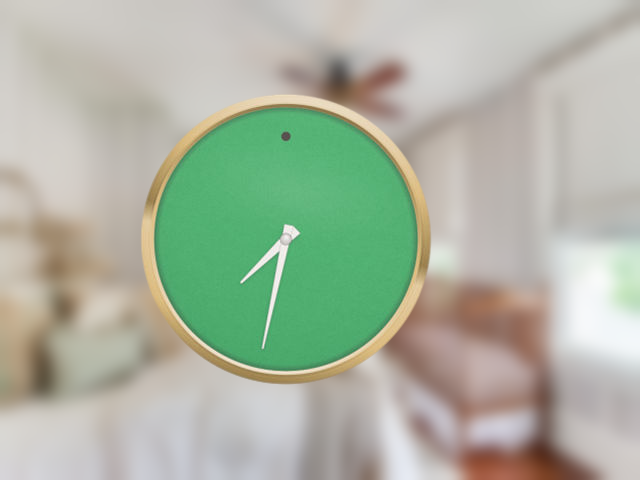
7:32
